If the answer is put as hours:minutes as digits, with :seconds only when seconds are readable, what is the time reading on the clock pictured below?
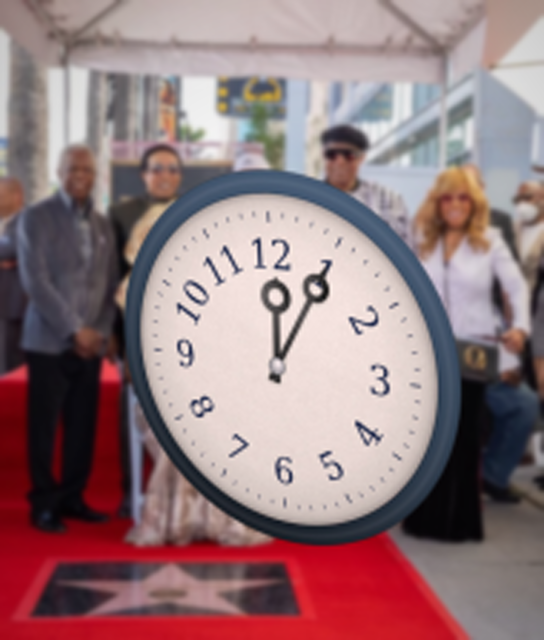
12:05
